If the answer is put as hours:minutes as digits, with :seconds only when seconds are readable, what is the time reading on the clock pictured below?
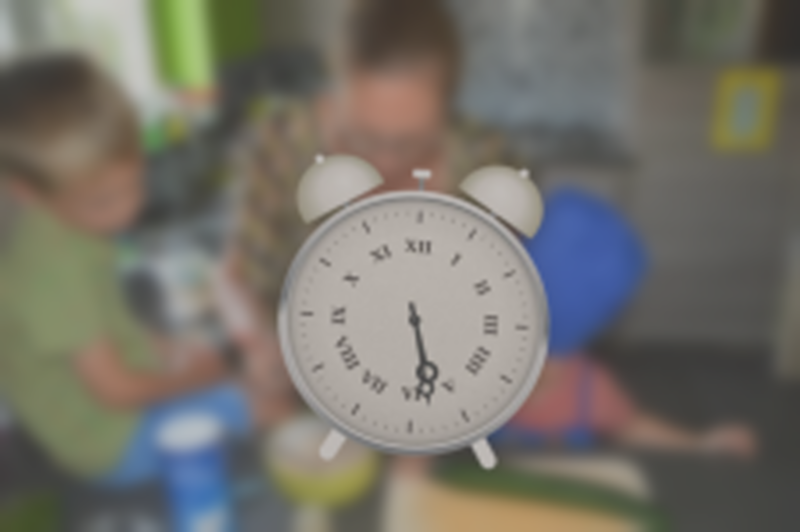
5:28
